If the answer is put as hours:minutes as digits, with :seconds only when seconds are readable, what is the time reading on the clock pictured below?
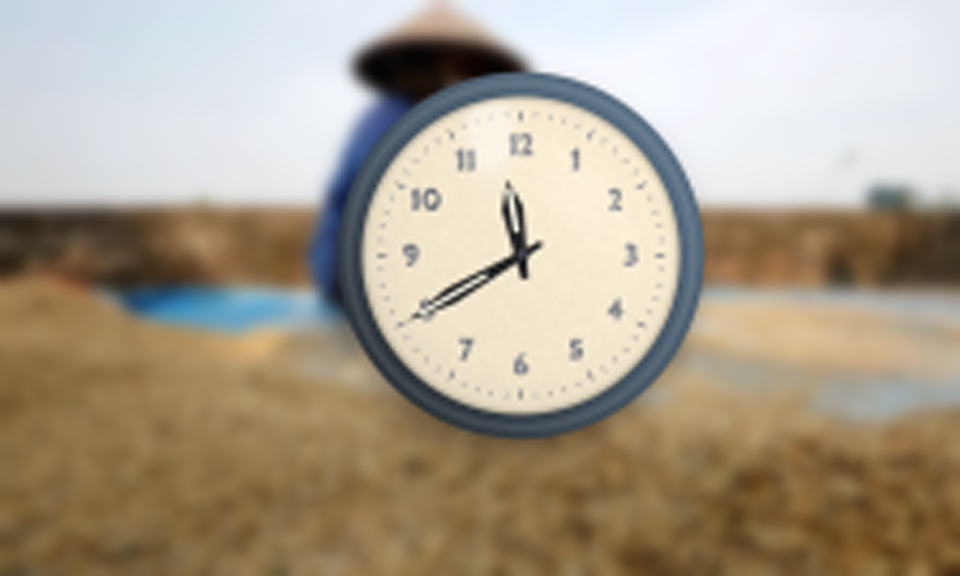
11:40
